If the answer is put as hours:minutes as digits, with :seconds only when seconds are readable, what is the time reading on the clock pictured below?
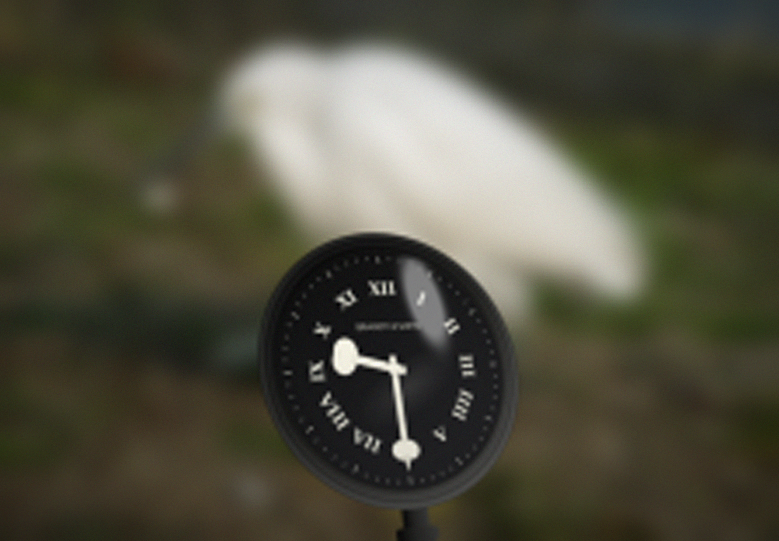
9:30
